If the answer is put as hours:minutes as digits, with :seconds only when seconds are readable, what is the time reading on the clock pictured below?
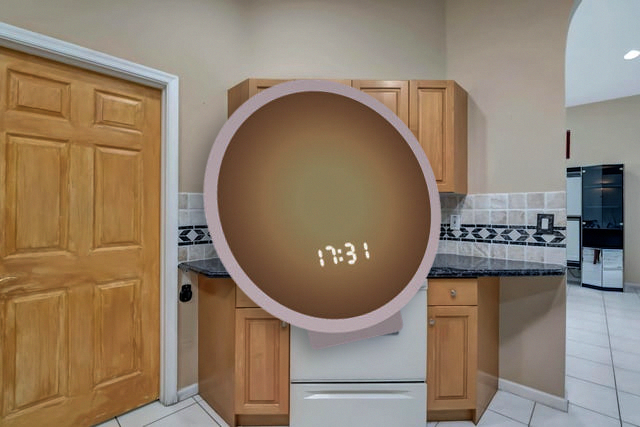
17:31
